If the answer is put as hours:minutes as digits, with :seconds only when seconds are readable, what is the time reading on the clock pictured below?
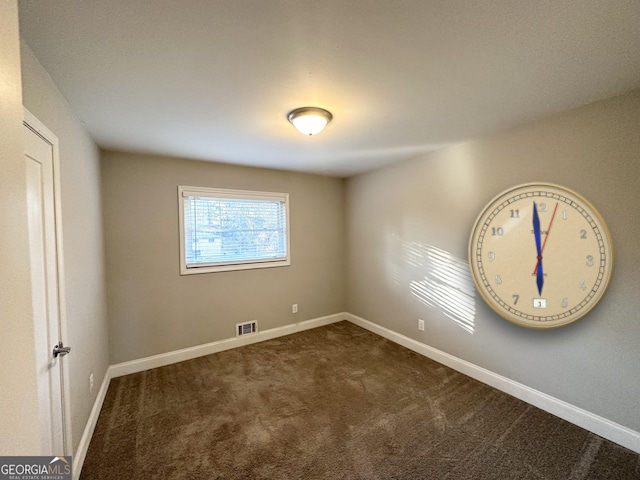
5:59:03
